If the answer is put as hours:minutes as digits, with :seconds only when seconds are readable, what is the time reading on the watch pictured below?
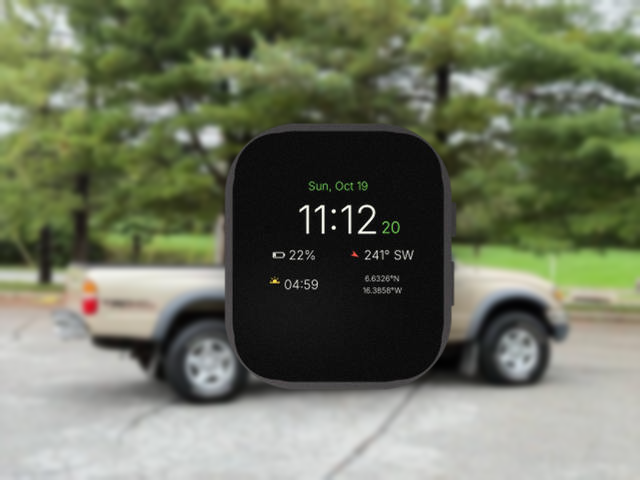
11:12:20
